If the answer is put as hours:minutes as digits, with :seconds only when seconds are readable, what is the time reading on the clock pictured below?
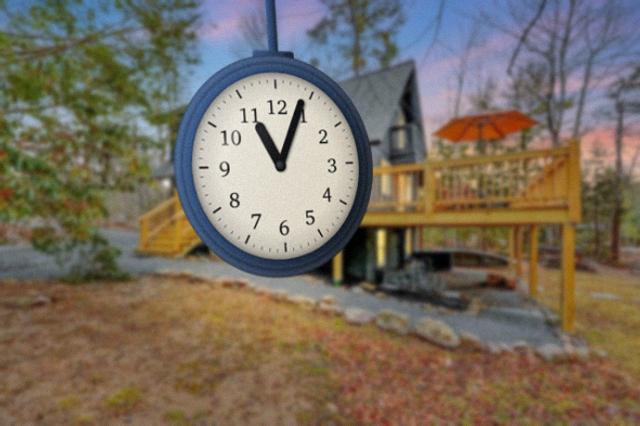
11:04
